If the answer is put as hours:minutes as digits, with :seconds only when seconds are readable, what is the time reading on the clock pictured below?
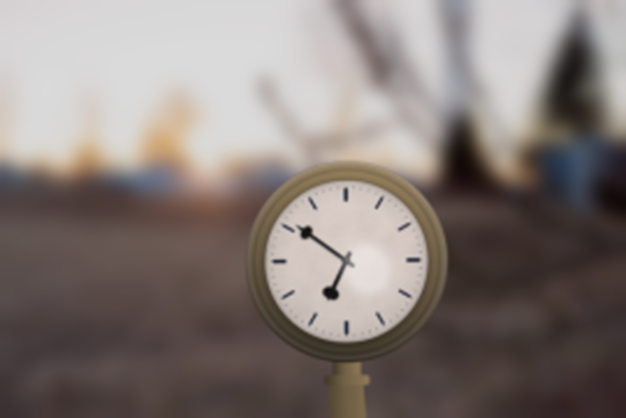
6:51
